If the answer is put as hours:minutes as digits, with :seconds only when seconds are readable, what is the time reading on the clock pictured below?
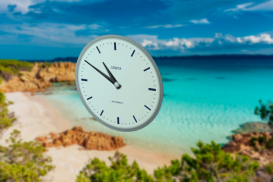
10:50
